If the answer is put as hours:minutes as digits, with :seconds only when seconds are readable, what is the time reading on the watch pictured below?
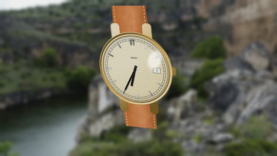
6:35
